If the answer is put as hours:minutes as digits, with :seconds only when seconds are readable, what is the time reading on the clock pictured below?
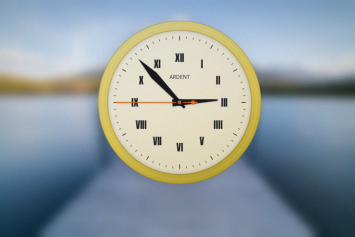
2:52:45
